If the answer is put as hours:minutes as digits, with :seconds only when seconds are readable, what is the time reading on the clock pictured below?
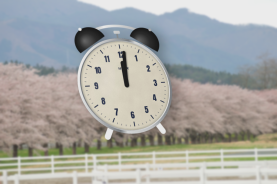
12:01
